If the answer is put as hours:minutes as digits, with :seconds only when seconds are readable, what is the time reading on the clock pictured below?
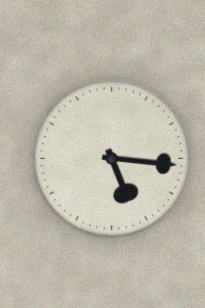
5:16
